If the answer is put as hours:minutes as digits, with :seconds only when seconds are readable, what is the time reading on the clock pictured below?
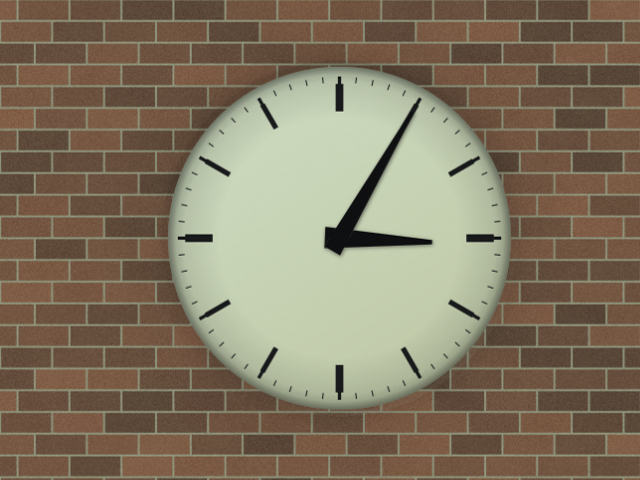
3:05
